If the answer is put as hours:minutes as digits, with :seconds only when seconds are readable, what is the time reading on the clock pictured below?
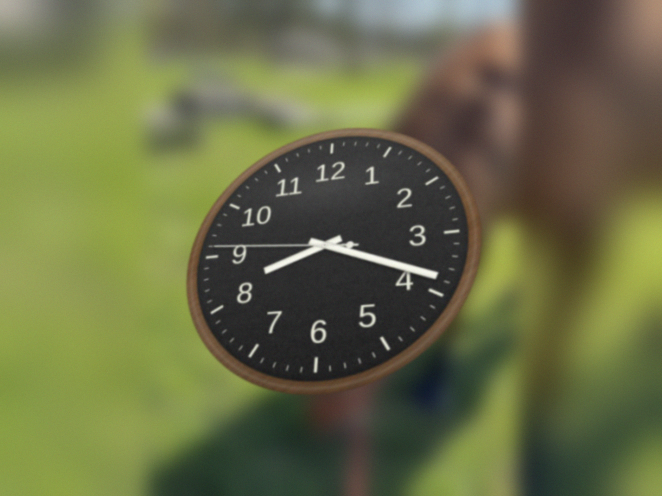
8:18:46
